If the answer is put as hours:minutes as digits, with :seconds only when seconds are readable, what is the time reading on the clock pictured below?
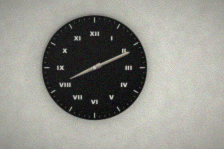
8:11
